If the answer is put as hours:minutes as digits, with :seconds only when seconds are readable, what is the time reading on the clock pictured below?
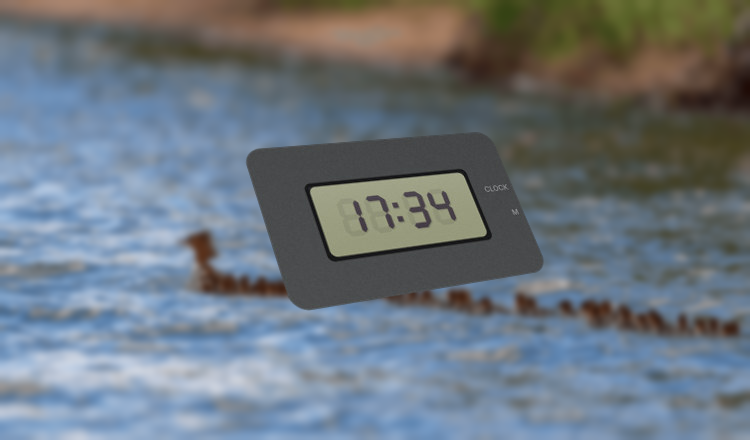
17:34
